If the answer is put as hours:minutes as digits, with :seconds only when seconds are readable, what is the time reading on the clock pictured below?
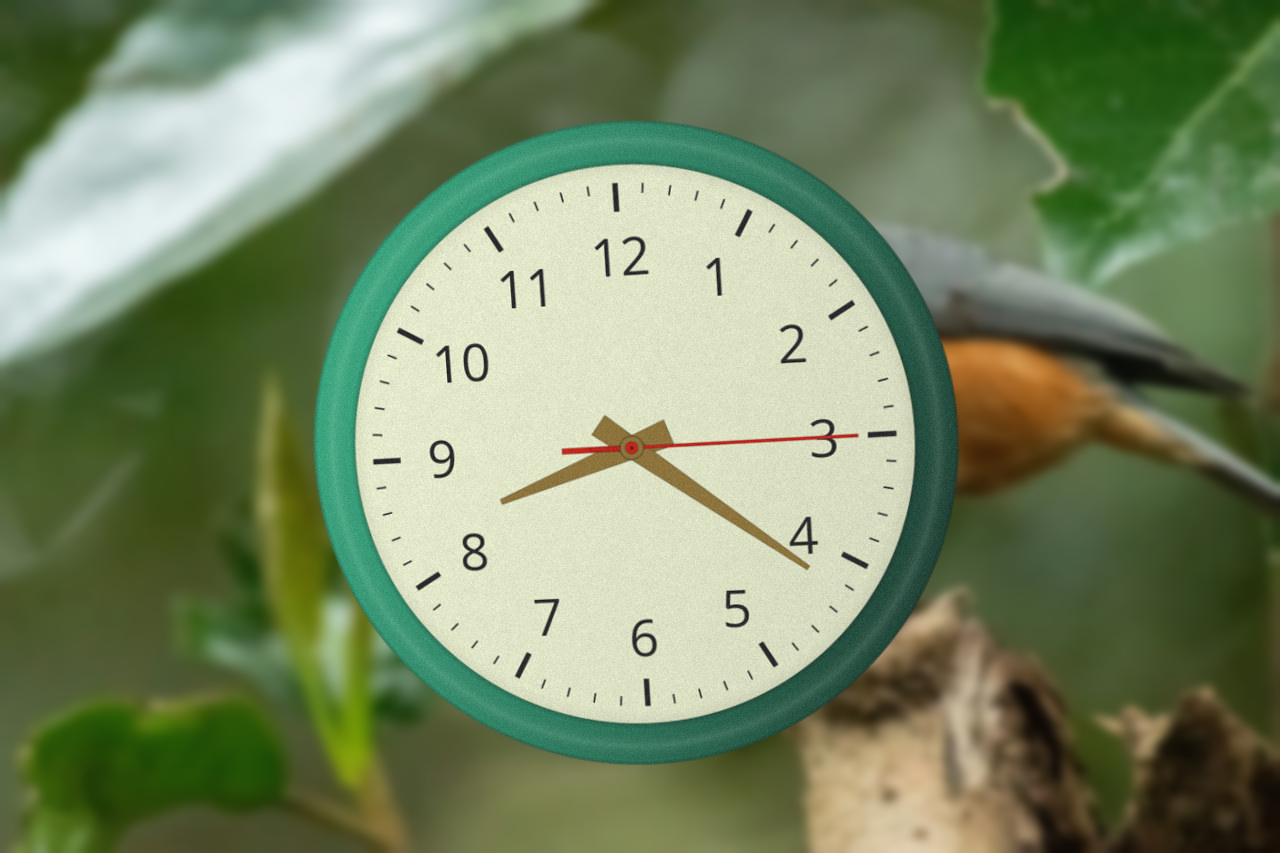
8:21:15
